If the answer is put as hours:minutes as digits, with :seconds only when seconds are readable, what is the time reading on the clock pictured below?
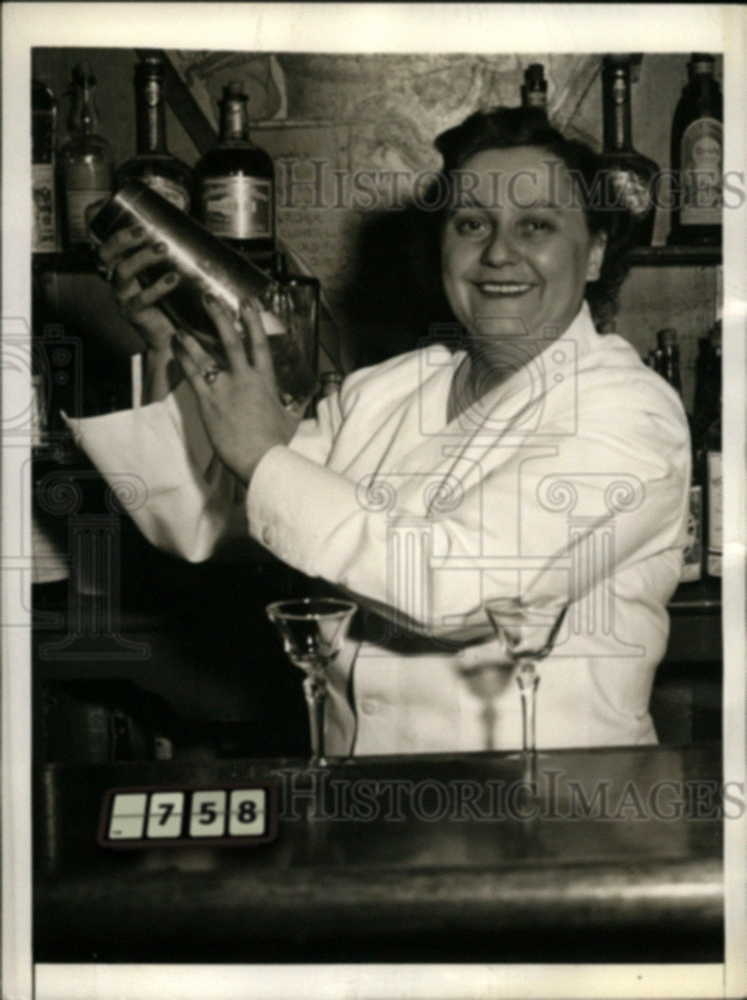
7:58
